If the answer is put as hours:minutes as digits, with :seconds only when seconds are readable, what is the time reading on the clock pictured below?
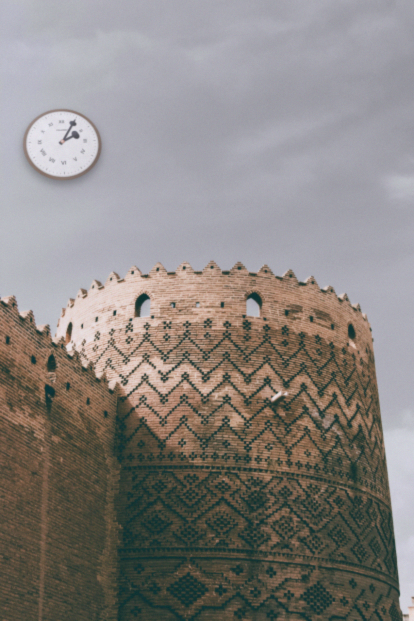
2:05
